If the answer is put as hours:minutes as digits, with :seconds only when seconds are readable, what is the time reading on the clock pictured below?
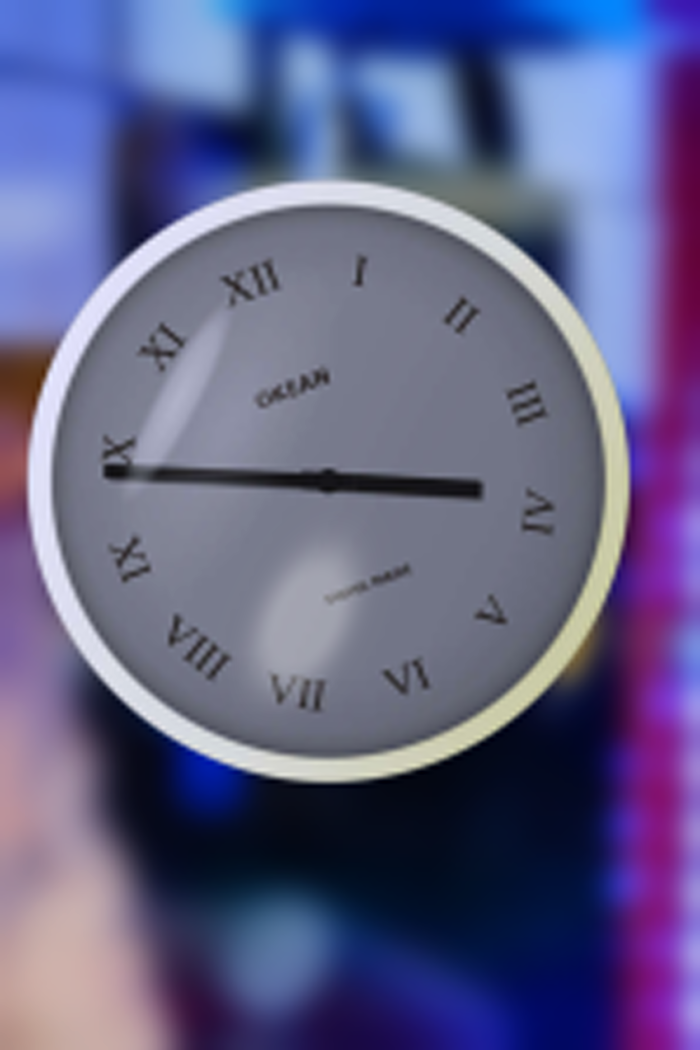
3:49
